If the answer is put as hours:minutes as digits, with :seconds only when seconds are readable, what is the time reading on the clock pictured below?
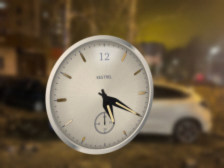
5:20
